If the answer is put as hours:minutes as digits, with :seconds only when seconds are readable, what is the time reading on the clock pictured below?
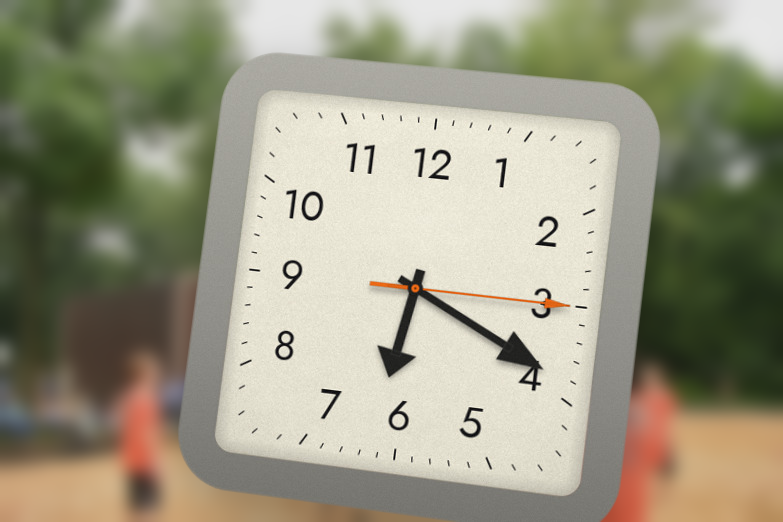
6:19:15
